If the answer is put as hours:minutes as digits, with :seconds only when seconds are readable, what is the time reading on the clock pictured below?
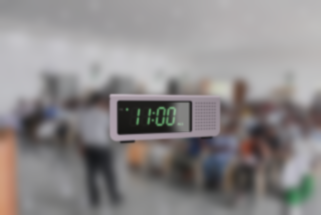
11:00
